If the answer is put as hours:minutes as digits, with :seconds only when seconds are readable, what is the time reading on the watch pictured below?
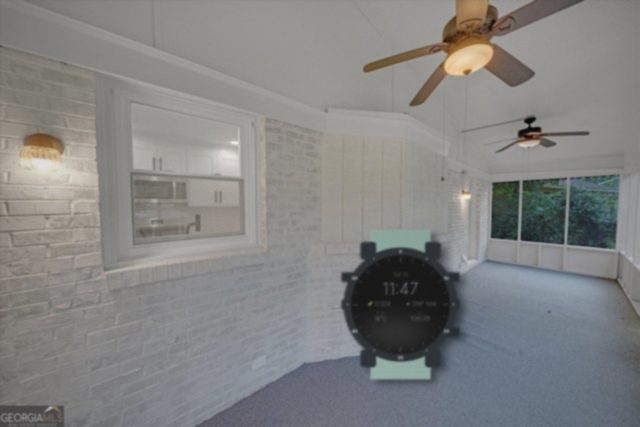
11:47
